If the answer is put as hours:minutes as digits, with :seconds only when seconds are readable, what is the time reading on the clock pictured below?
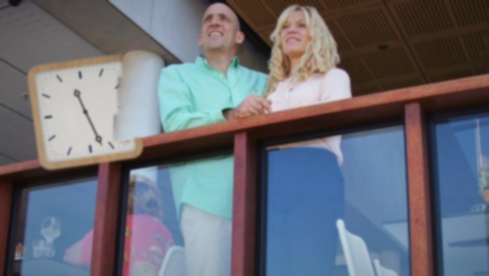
11:27
